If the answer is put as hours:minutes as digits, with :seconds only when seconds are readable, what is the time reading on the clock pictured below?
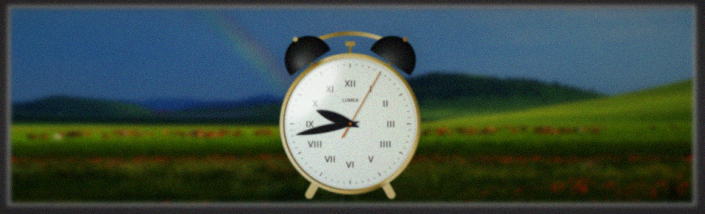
9:43:05
